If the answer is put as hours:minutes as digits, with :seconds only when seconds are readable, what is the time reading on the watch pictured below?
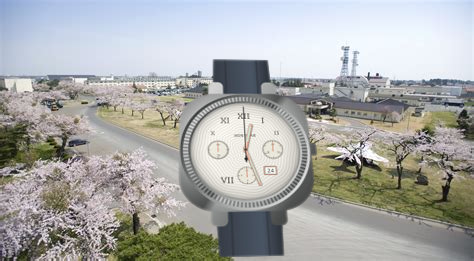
12:27
